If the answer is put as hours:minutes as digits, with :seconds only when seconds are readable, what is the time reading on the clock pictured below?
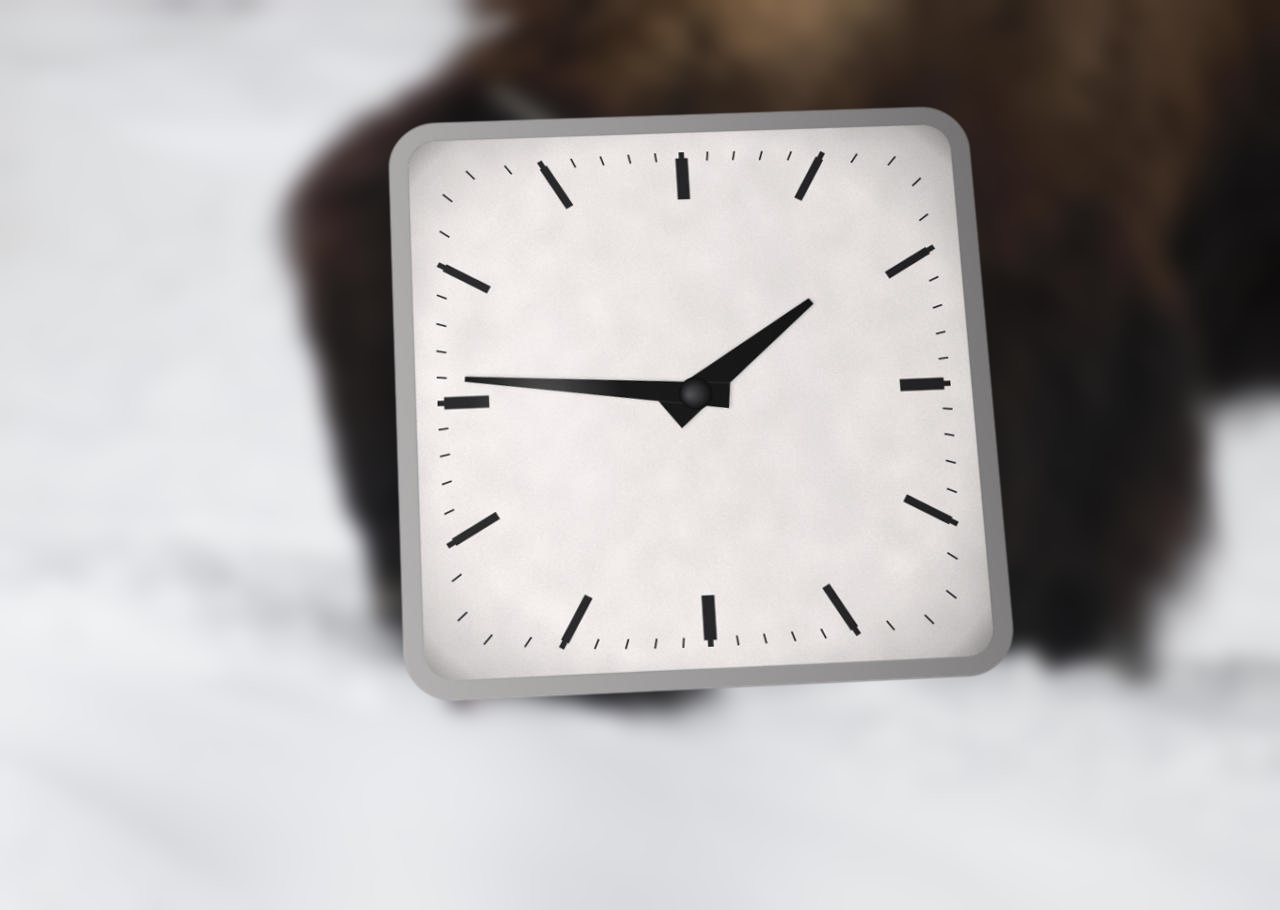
1:46
